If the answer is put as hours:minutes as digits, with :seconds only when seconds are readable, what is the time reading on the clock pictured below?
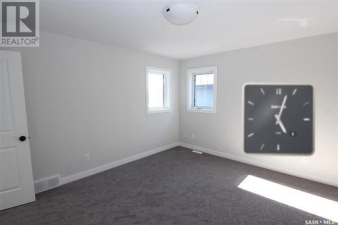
5:03
